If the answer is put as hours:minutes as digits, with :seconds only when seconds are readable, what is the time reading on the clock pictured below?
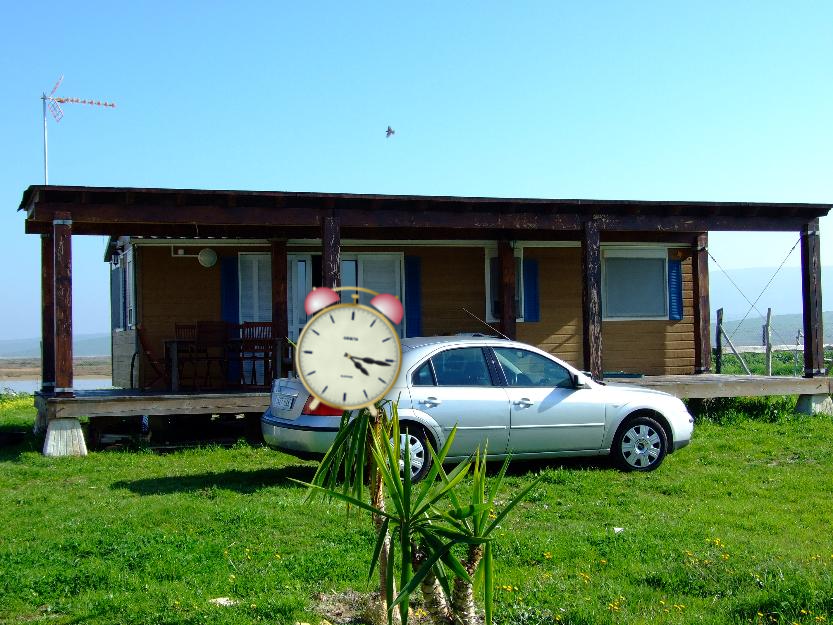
4:16
